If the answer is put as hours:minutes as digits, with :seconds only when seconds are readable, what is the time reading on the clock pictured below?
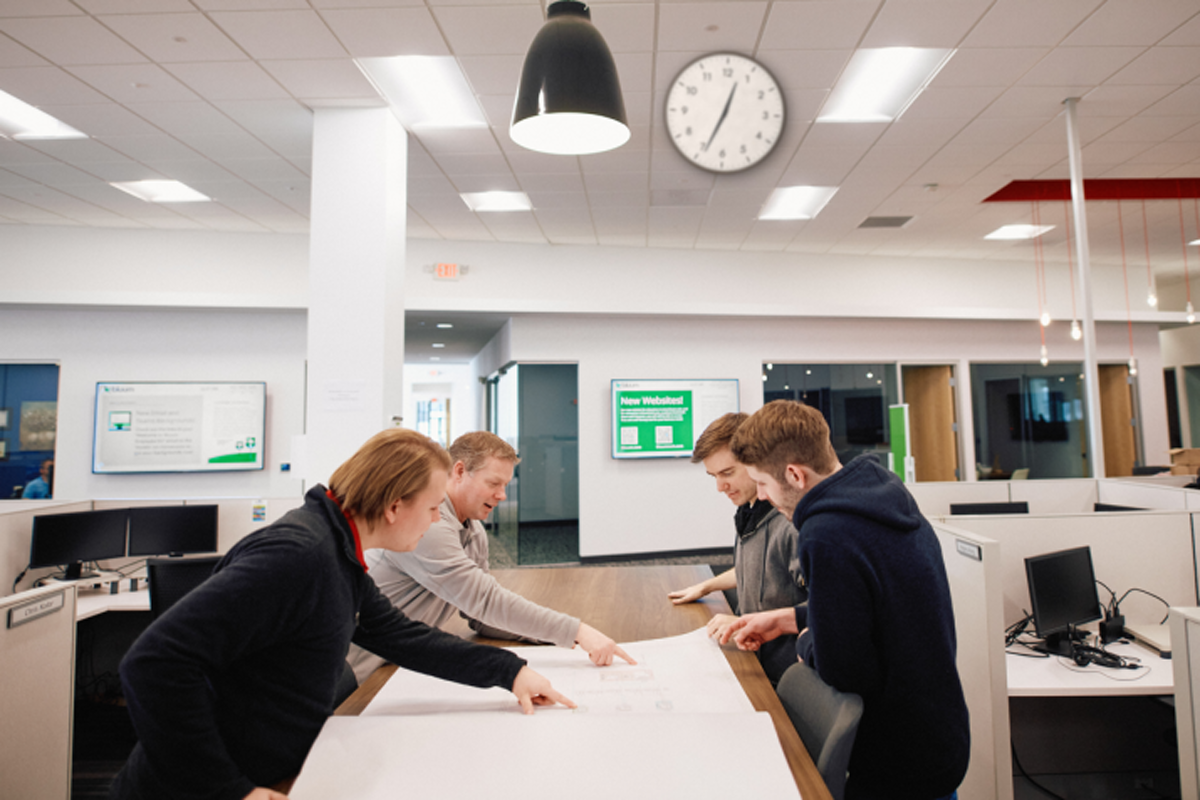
12:34
